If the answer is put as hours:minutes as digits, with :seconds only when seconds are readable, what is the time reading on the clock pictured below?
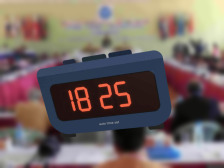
18:25
